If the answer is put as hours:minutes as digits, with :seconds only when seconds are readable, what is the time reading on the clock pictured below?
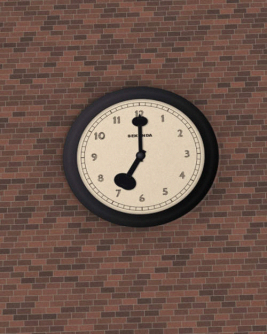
7:00
